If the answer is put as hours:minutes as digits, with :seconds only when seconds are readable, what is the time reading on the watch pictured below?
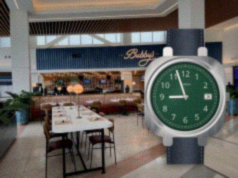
8:57
